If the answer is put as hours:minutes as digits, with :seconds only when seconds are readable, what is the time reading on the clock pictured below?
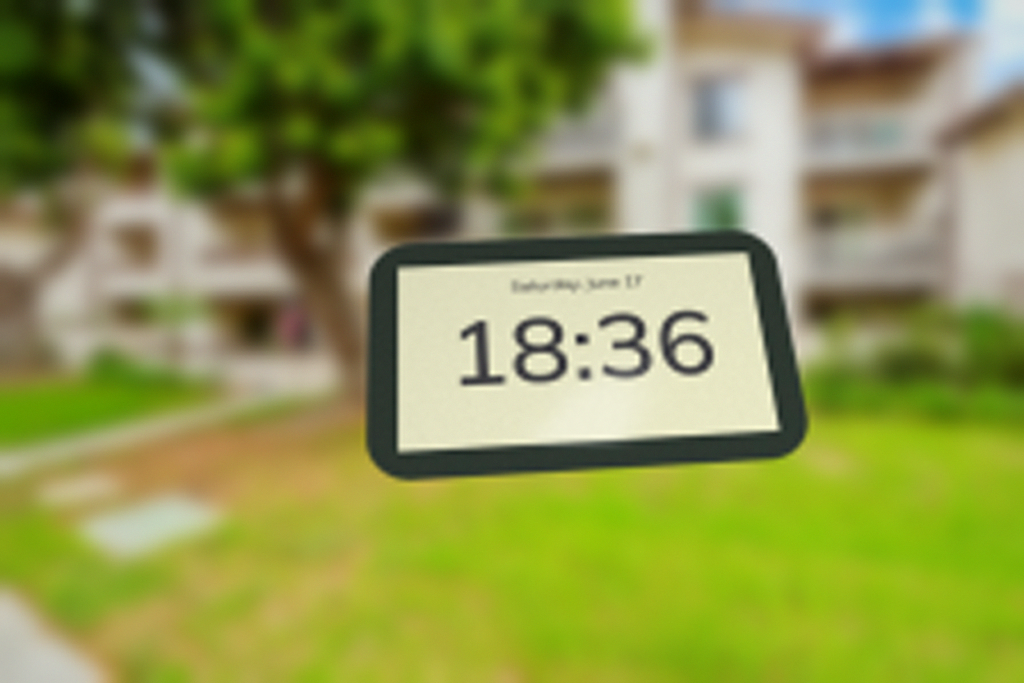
18:36
